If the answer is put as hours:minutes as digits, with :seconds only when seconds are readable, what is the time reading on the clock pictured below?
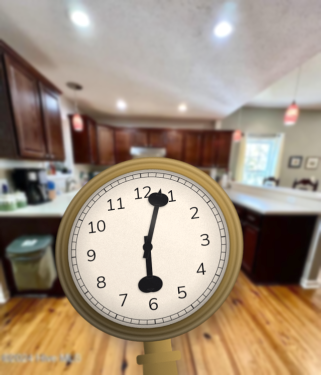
6:03
